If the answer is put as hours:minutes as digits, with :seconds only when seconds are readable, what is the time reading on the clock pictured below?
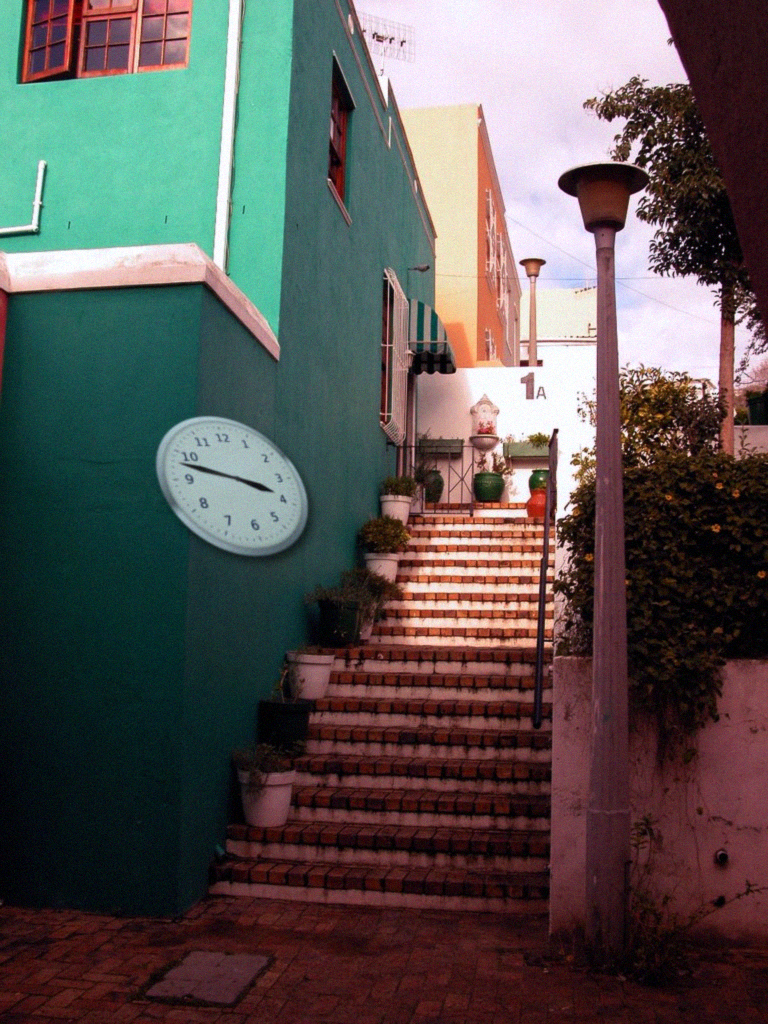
3:48
